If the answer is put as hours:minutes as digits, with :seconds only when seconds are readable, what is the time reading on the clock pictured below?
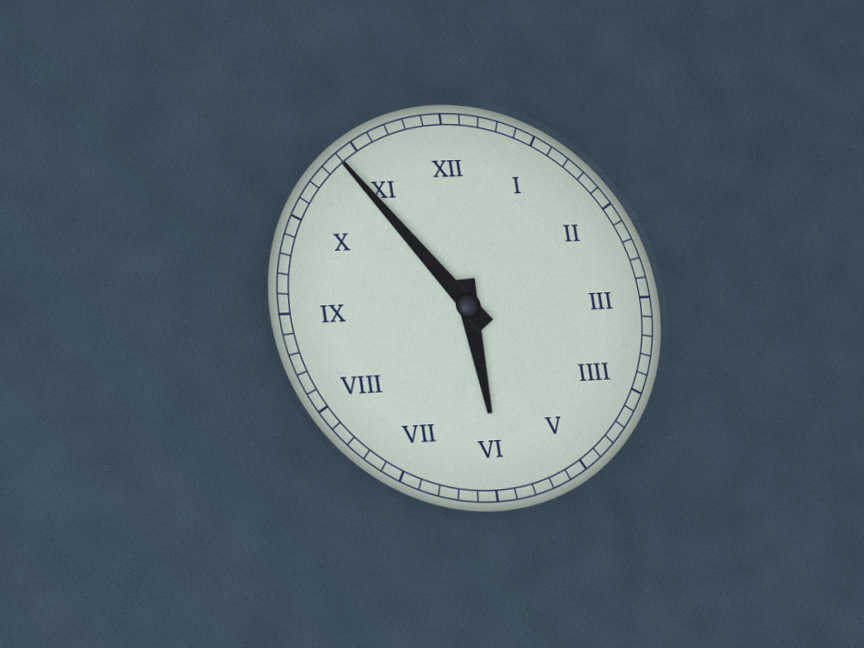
5:54
